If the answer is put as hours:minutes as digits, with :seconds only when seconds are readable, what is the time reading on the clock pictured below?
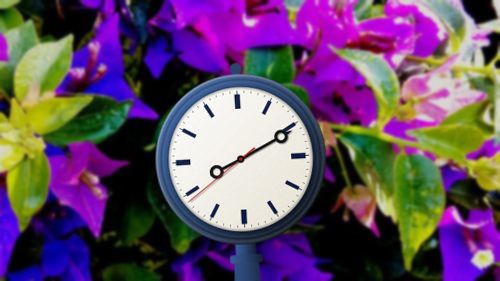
8:10:39
